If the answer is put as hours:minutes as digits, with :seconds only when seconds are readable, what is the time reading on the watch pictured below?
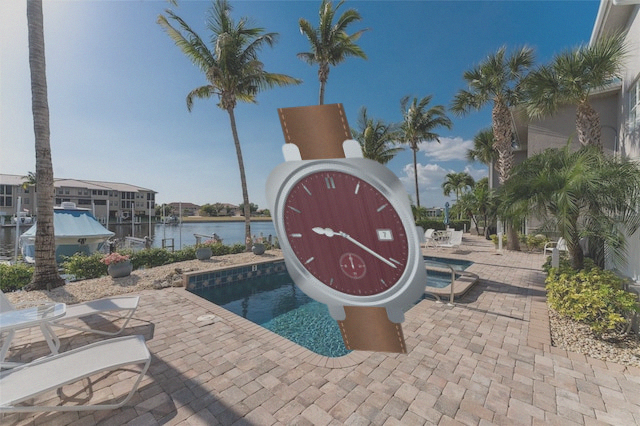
9:21
